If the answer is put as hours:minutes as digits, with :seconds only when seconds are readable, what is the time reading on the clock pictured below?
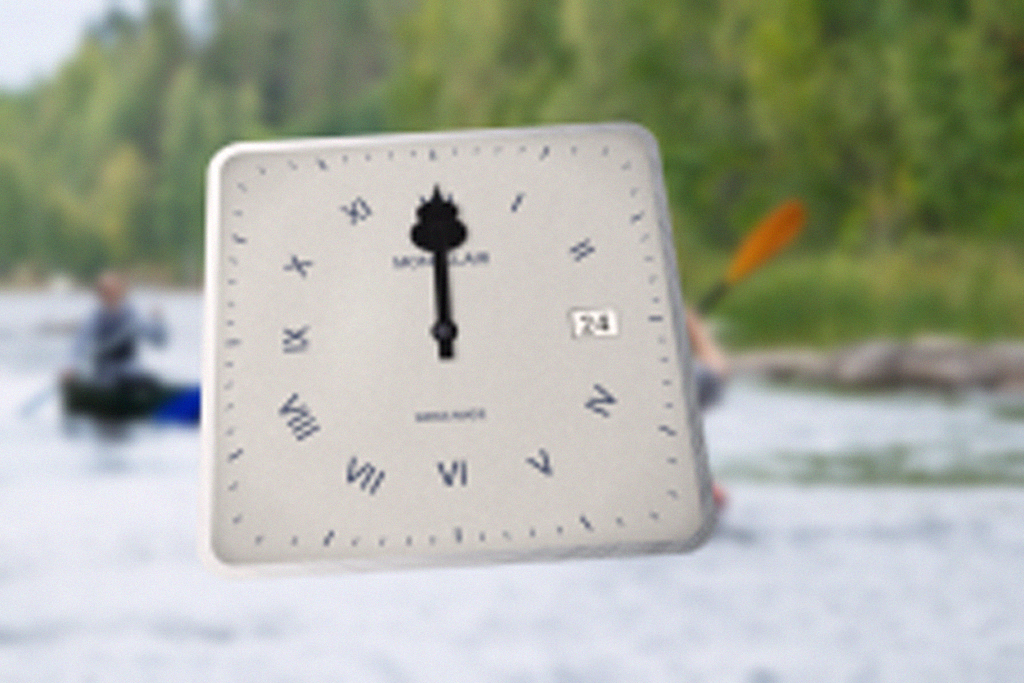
12:00
